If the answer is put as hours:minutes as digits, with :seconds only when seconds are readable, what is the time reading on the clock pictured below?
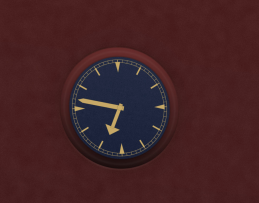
6:47
